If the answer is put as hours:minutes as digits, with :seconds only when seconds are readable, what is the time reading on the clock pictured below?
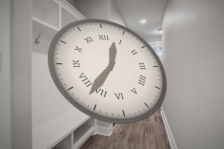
12:37
